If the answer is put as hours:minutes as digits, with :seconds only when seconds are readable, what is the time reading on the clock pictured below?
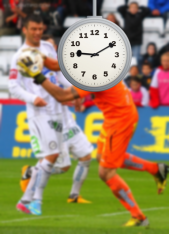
9:10
